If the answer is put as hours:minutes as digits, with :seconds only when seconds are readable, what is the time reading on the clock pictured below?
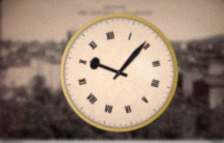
10:09
